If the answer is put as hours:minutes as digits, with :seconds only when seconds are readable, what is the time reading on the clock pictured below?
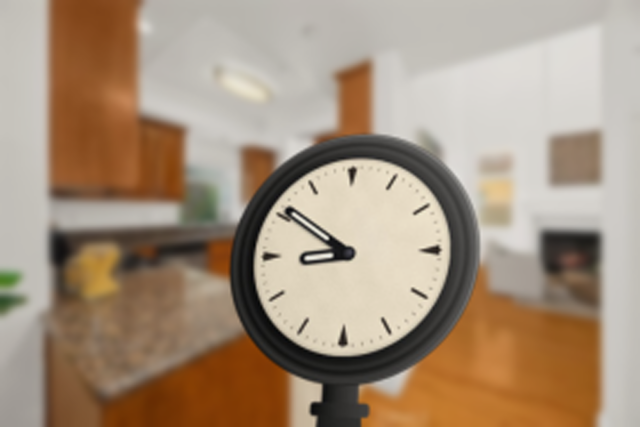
8:51
